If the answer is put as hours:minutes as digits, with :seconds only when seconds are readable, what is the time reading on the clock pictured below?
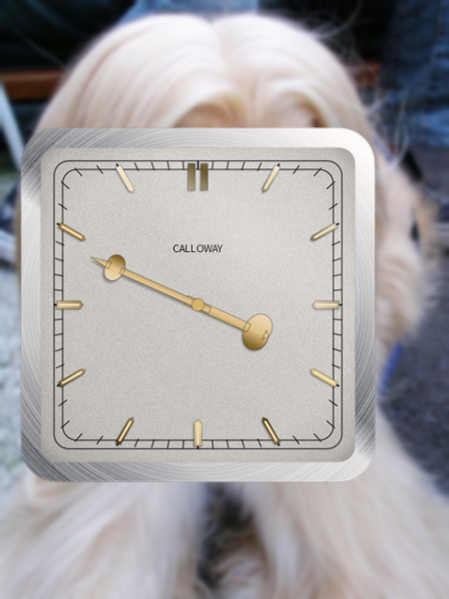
3:49
